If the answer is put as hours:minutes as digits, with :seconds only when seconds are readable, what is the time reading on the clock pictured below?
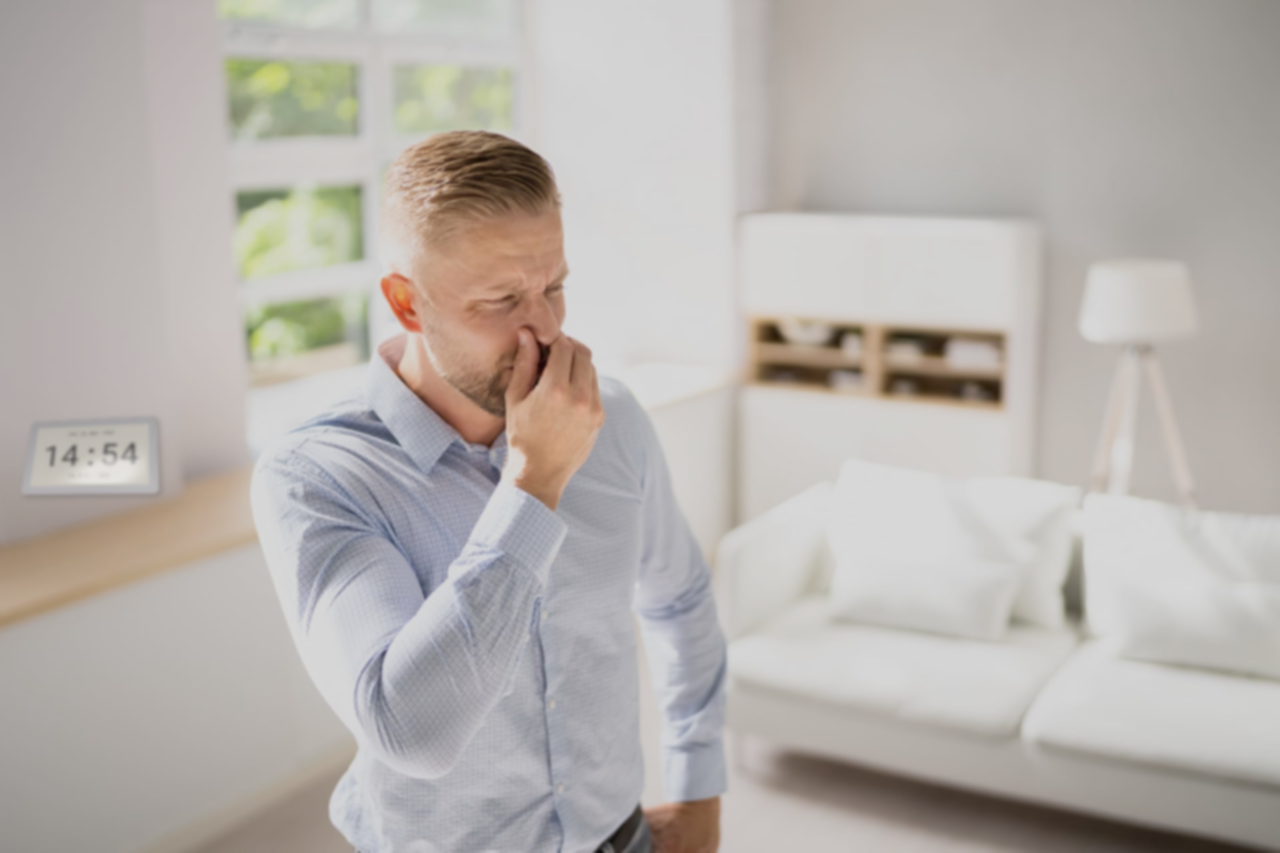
14:54
